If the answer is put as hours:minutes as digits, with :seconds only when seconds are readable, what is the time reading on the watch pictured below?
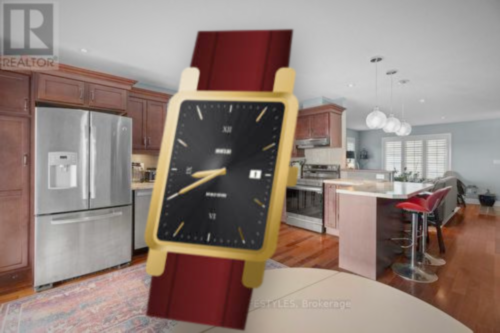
8:40
